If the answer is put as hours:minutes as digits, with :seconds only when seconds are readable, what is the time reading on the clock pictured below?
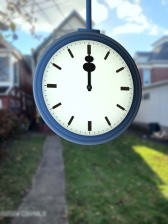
12:00
